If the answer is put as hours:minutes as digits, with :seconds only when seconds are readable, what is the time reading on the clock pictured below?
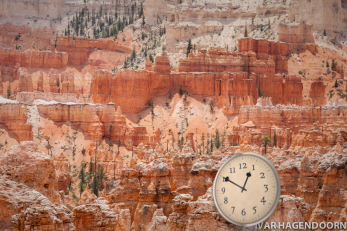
12:50
